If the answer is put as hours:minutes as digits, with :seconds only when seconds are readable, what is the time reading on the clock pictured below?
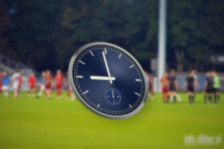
8:59
